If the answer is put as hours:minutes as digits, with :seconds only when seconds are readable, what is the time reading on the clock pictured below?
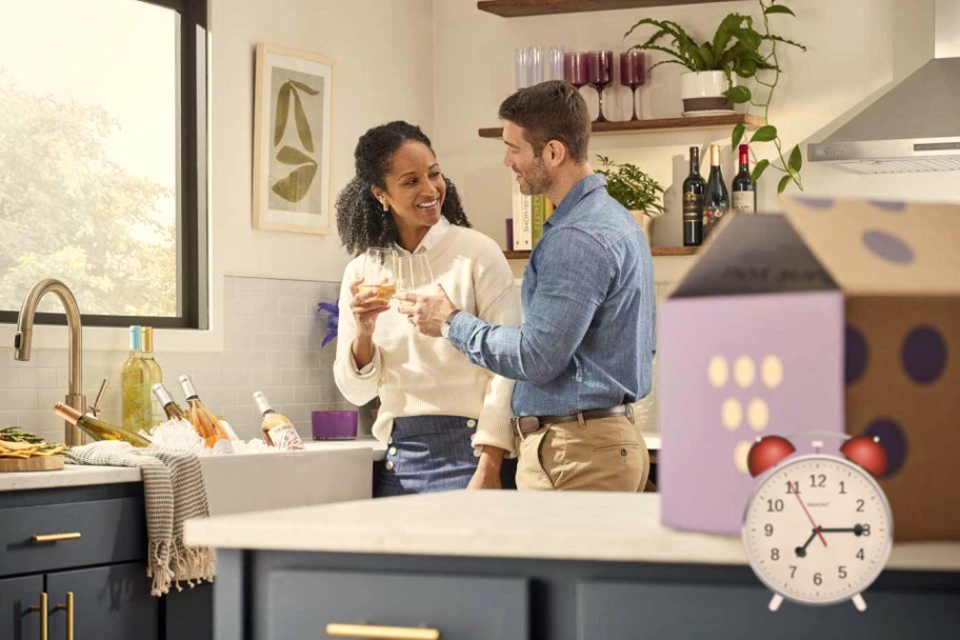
7:14:55
